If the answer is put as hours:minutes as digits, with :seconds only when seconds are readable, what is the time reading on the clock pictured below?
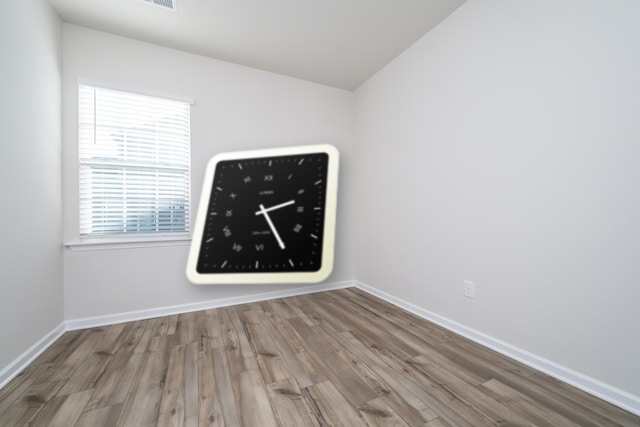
2:25
